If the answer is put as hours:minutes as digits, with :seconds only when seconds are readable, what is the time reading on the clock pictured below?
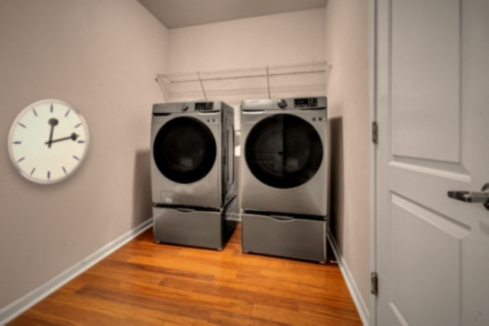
12:13
